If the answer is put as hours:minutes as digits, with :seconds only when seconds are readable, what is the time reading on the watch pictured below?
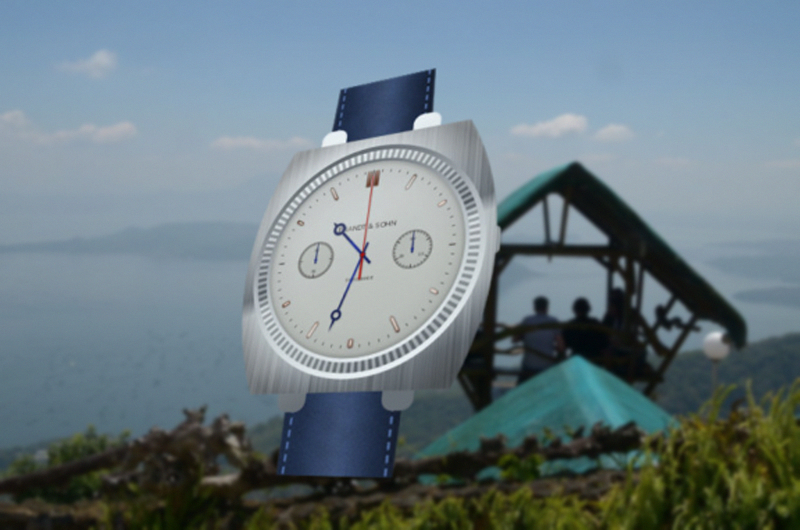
10:33
